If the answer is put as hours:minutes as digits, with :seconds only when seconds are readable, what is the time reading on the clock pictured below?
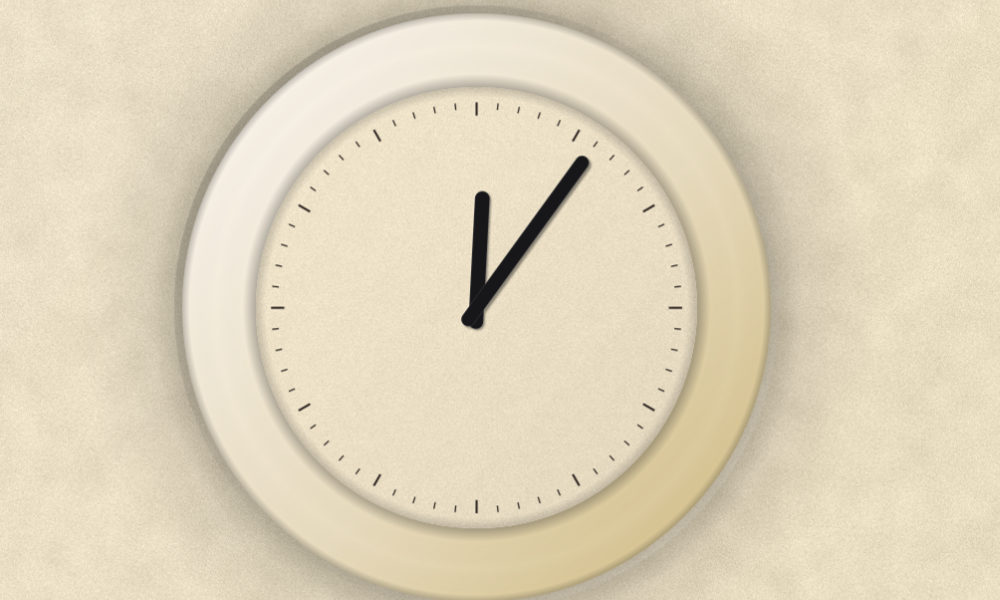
12:06
